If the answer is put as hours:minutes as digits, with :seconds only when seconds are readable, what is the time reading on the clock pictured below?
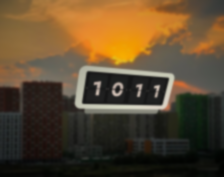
10:11
